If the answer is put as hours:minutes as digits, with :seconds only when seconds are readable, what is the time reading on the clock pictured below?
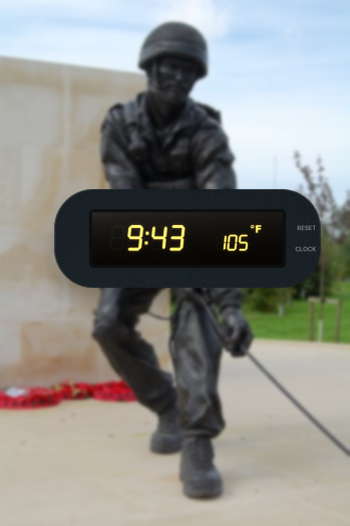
9:43
